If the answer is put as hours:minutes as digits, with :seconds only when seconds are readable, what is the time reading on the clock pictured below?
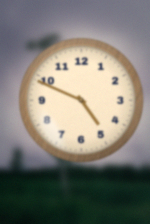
4:49
